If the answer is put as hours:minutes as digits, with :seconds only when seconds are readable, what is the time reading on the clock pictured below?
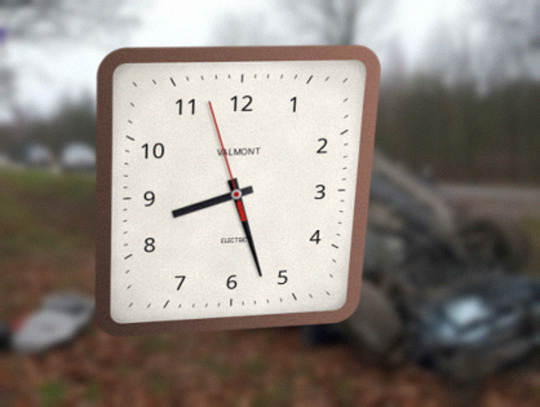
8:26:57
